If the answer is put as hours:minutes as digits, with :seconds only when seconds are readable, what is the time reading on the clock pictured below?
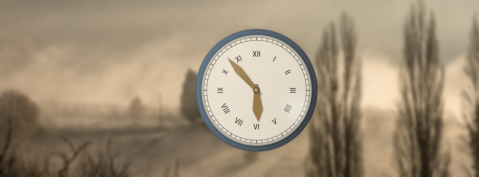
5:53
